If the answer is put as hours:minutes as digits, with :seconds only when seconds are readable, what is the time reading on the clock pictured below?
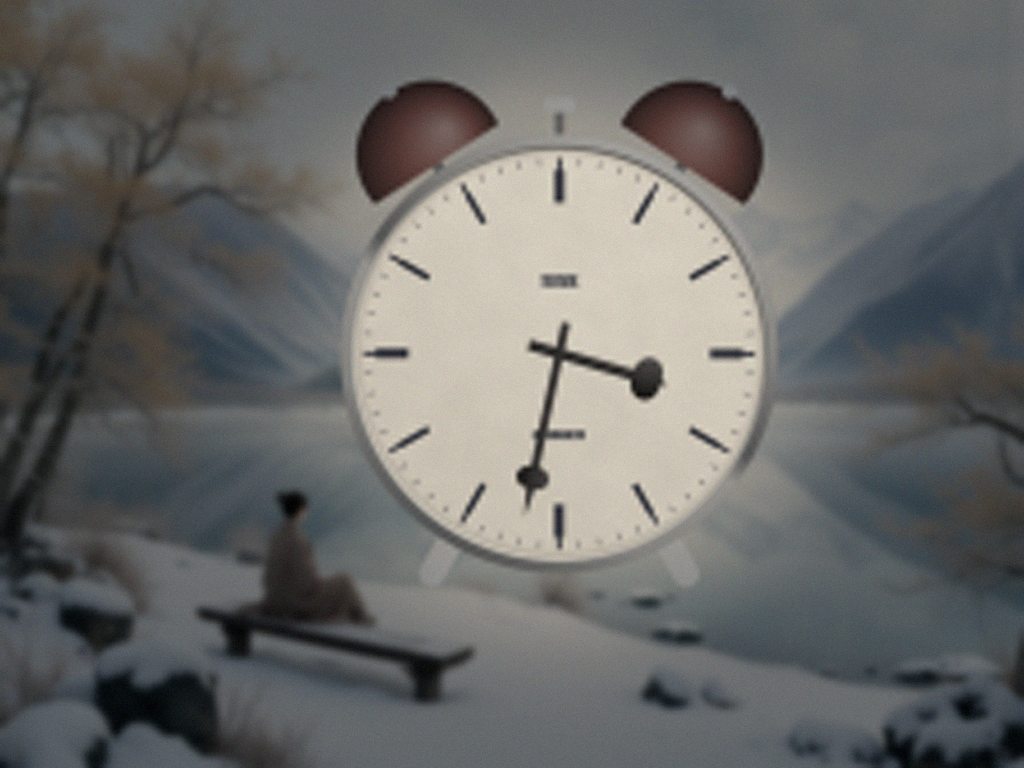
3:32
